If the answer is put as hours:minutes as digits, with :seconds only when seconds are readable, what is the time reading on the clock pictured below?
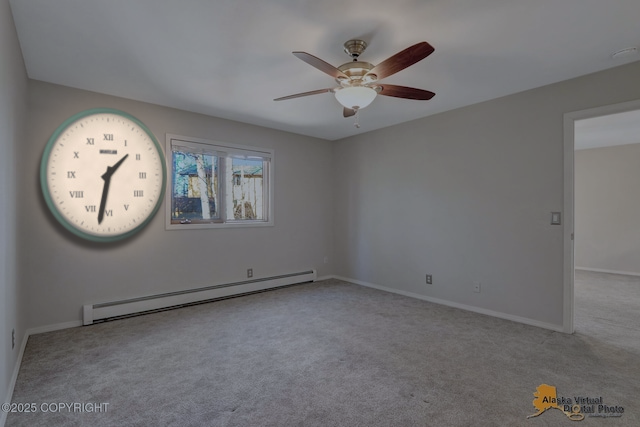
1:32
